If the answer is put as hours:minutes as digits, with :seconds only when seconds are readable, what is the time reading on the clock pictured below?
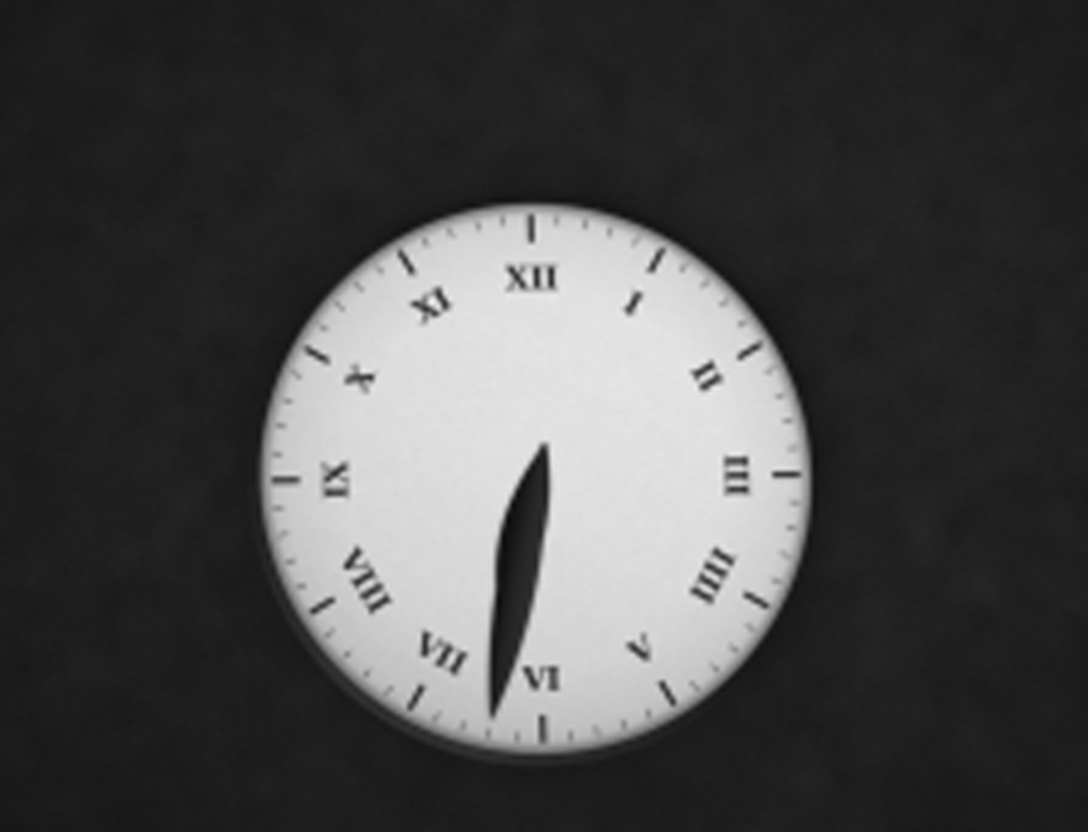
6:32
